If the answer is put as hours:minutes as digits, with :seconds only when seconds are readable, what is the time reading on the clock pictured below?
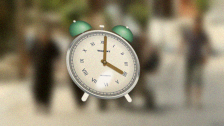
4:01
